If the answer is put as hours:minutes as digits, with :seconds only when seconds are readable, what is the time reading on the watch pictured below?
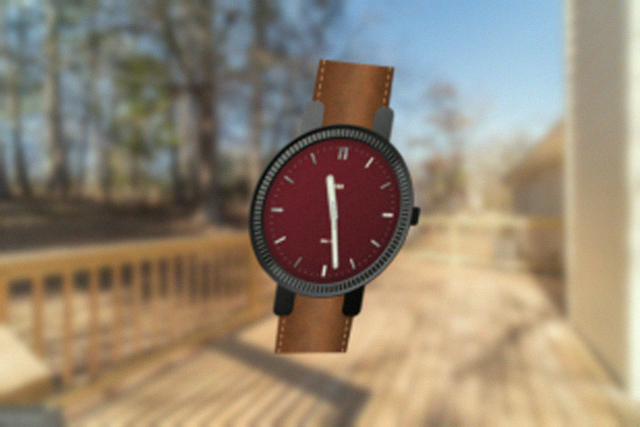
11:28
